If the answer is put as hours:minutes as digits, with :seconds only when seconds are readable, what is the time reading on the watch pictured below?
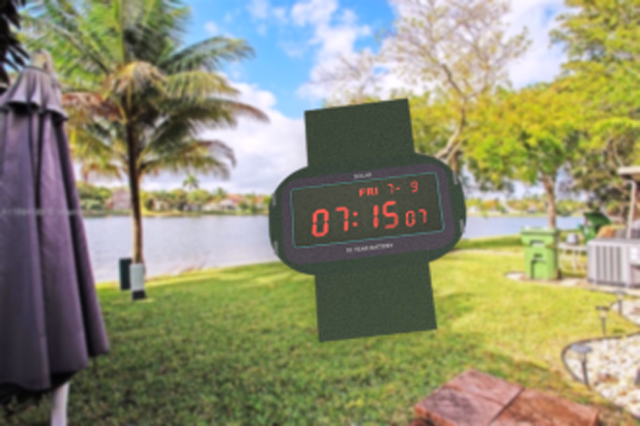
7:15:07
